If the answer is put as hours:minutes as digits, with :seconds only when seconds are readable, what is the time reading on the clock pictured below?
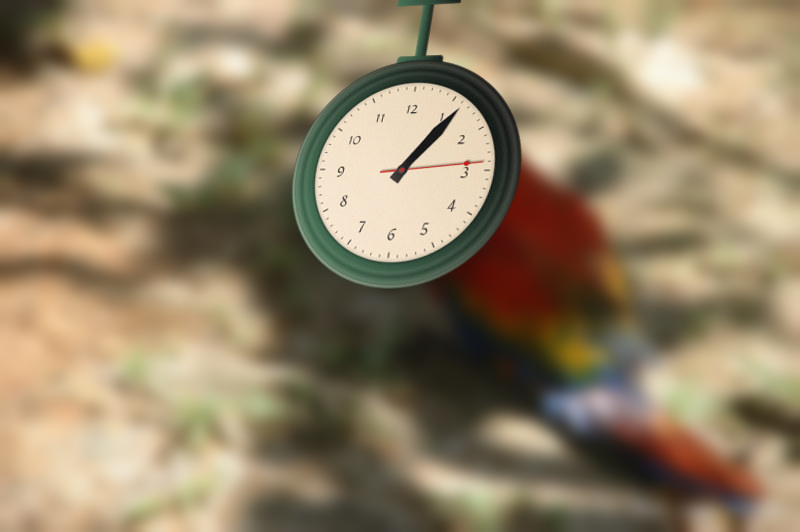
1:06:14
